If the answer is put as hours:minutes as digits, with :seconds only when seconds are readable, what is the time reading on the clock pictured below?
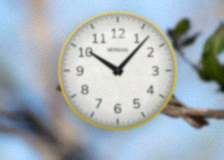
10:07
